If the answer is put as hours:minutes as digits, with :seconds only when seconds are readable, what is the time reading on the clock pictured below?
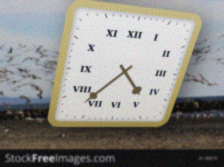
4:37
